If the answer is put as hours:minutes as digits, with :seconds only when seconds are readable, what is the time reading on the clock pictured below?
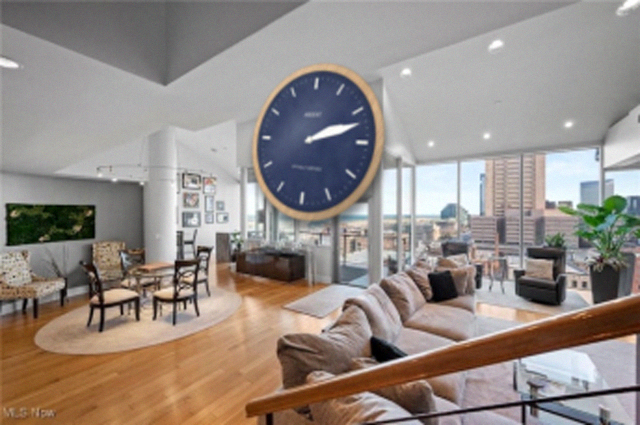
2:12
